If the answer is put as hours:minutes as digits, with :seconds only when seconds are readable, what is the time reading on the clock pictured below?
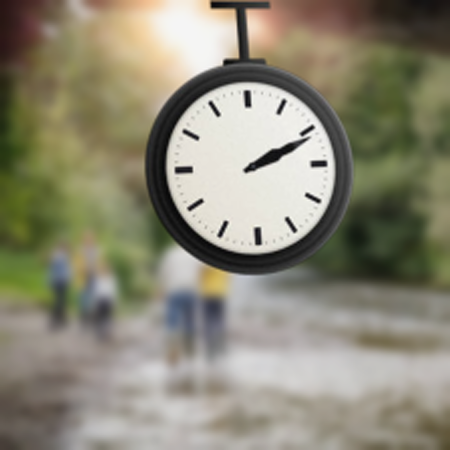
2:11
